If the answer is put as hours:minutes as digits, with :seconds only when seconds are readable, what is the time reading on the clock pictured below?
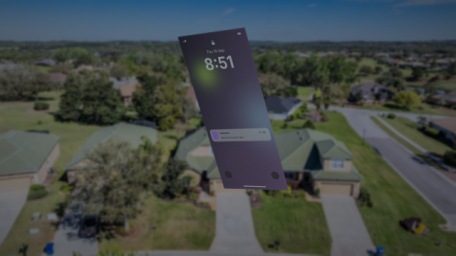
8:51
